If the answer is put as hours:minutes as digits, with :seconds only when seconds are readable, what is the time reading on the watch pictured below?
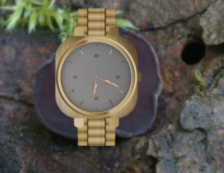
6:19
